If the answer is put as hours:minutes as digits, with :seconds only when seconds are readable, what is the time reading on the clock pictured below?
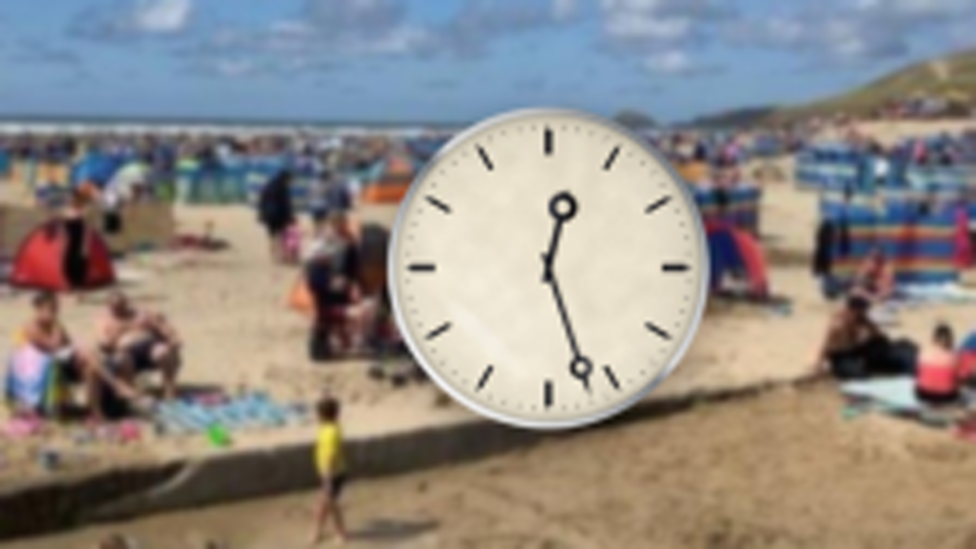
12:27
